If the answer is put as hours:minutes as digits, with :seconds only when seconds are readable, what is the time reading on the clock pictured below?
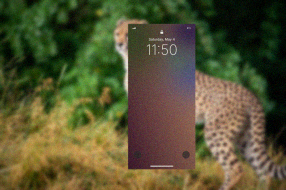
11:50
